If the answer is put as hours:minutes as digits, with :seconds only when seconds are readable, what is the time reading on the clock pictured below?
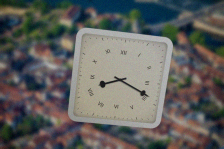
8:19
